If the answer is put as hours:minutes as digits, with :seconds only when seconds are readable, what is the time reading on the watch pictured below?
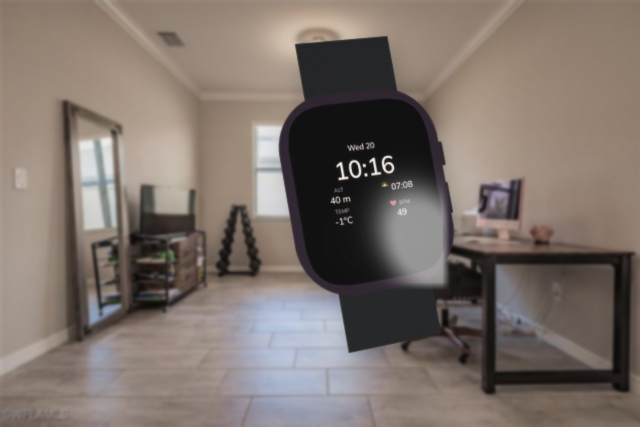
10:16
